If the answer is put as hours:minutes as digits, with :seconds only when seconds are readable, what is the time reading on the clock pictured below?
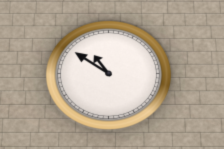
10:51
